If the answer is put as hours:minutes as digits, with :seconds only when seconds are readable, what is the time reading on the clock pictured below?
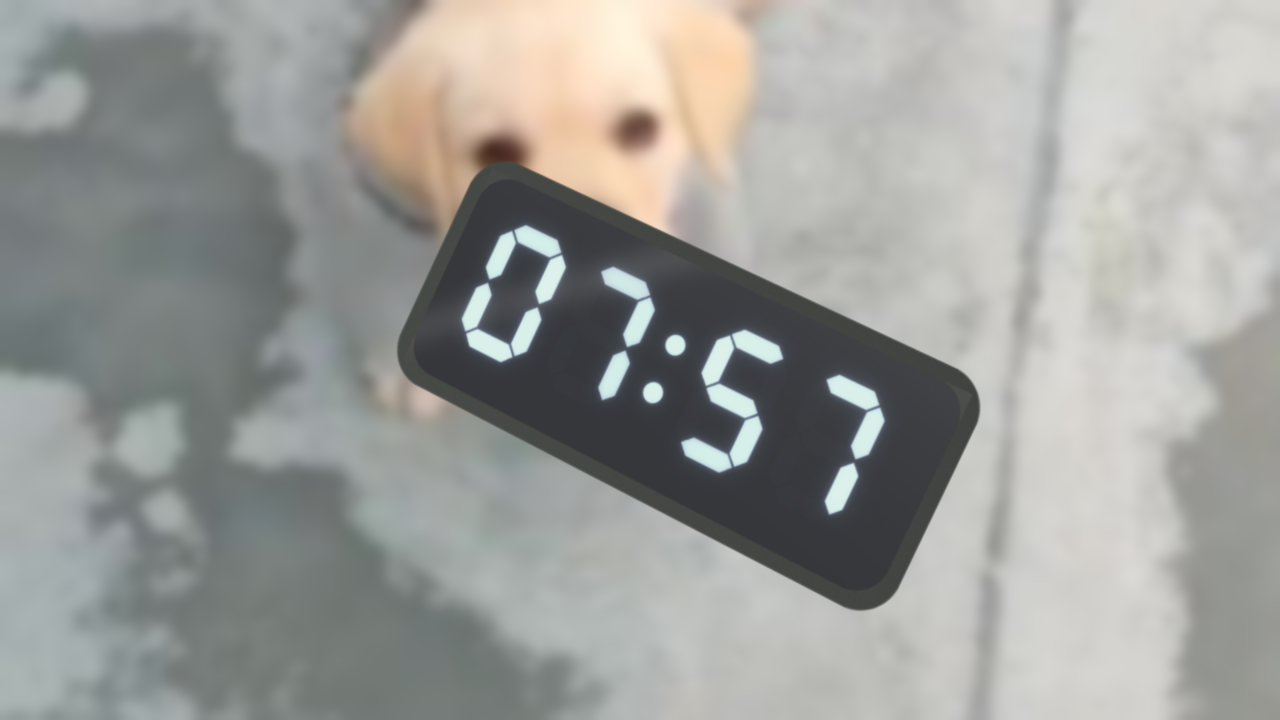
7:57
